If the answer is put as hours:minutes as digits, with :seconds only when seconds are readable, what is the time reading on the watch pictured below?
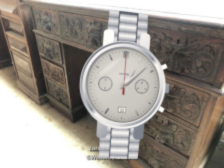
1:08
